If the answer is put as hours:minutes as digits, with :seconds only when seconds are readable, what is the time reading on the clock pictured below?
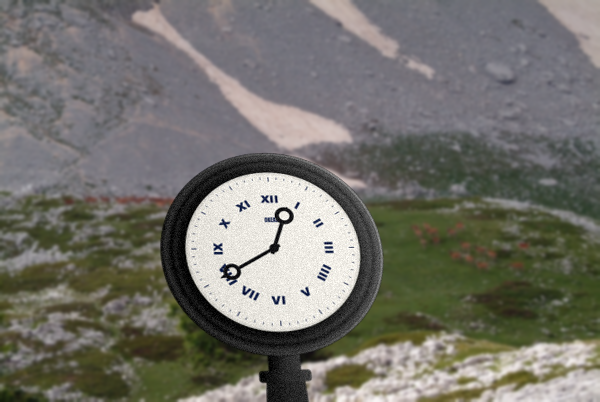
12:40
